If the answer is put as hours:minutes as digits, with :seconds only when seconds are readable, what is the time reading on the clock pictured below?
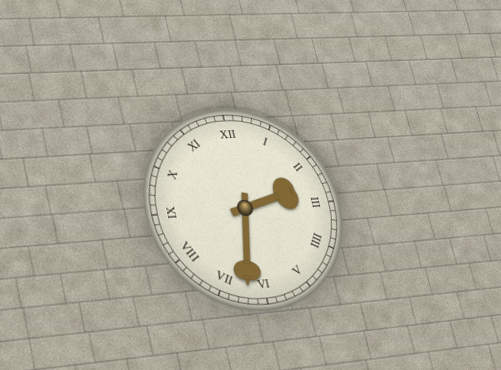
2:32
